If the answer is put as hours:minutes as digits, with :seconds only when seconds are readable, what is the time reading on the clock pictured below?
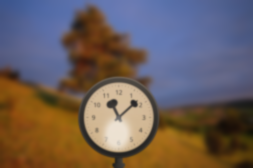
11:08
